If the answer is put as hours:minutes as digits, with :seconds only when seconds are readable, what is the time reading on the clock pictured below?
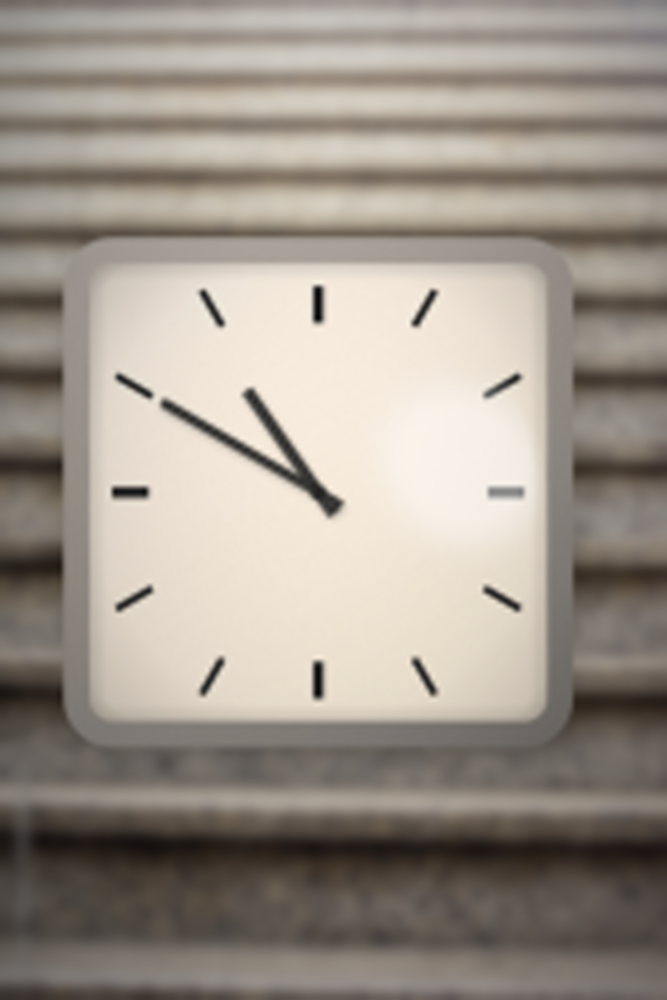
10:50
